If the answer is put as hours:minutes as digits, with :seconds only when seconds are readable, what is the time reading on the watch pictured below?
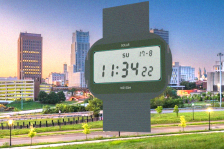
11:34:22
